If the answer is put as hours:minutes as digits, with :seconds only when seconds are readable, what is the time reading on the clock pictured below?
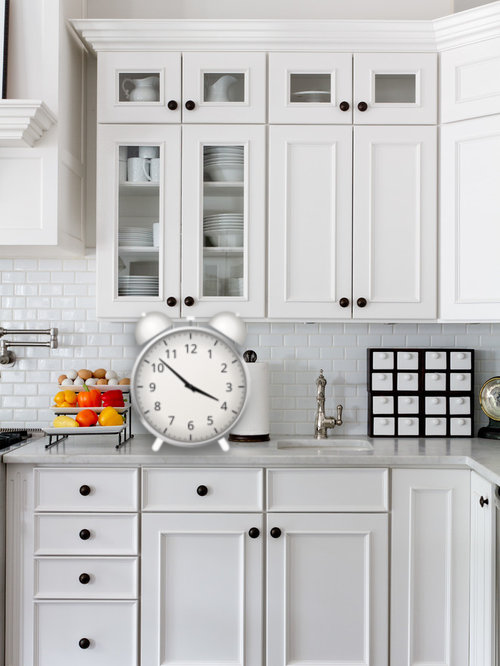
3:52
